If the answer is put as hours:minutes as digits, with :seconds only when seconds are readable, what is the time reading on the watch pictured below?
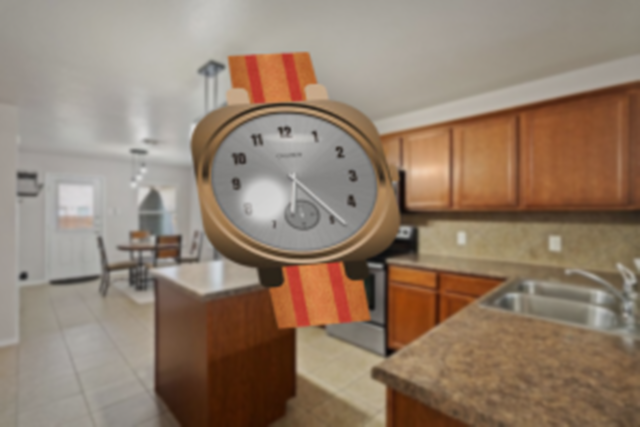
6:24
